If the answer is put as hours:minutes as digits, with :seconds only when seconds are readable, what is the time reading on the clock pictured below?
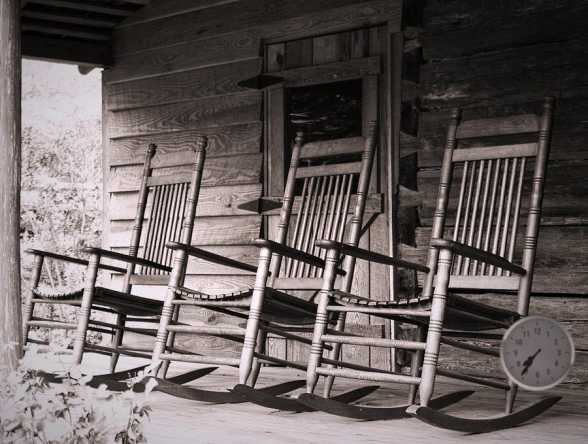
7:36
